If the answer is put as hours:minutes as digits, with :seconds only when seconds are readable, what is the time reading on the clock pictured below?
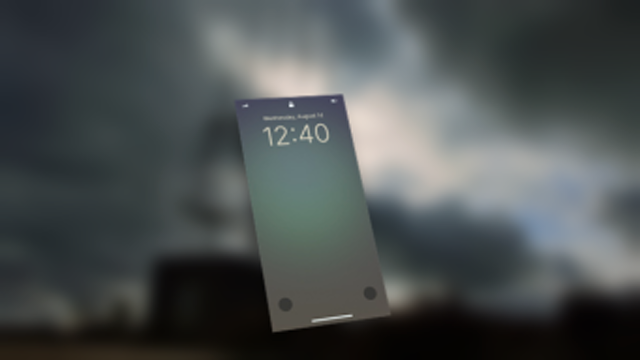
12:40
